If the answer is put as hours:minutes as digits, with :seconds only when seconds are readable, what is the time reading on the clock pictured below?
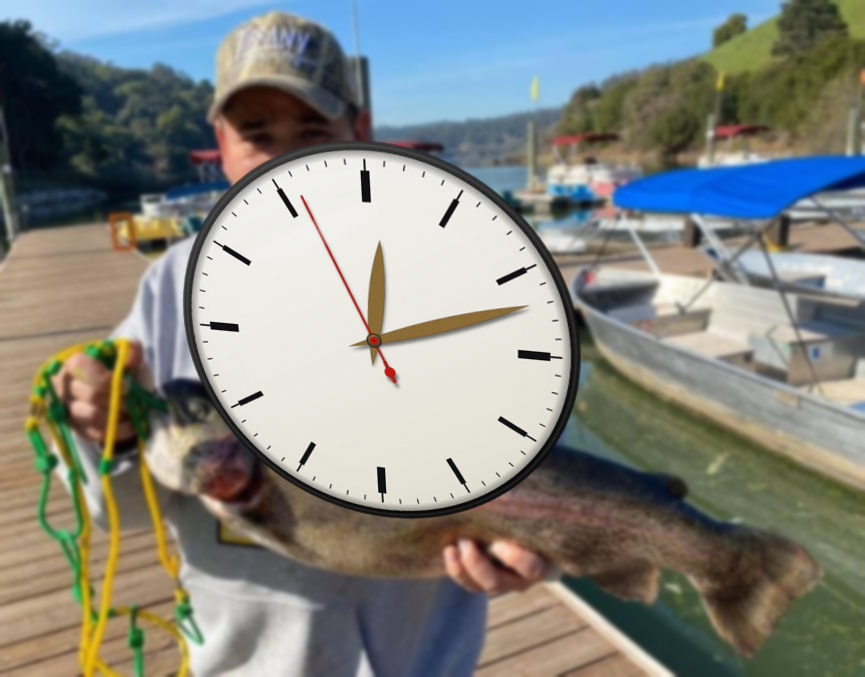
12:11:56
